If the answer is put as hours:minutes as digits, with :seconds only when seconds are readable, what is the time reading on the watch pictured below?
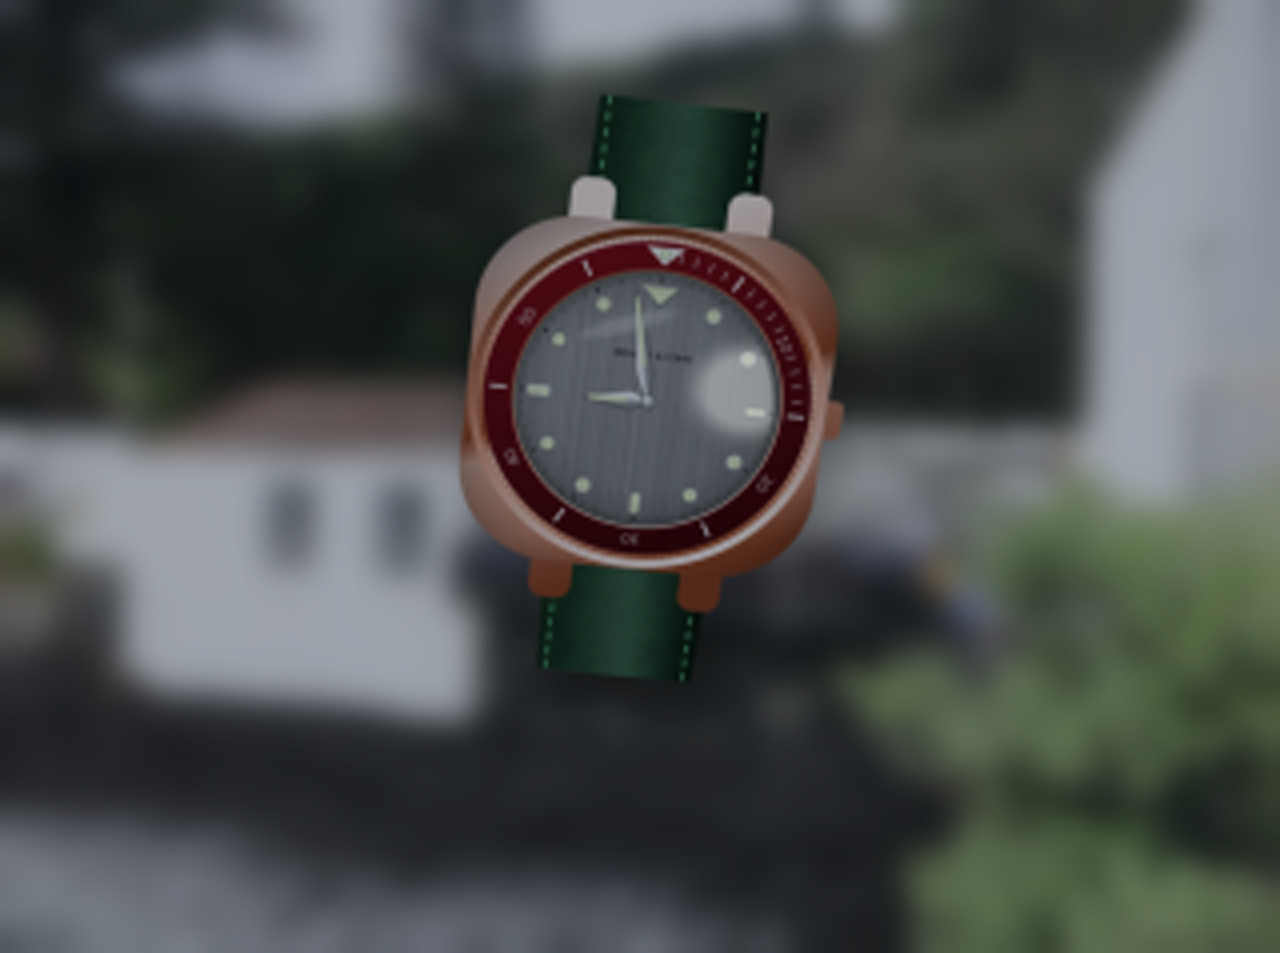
8:58
